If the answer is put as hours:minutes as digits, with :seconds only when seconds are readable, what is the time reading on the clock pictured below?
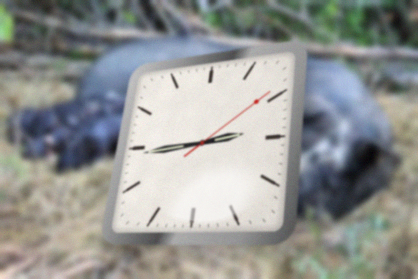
2:44:09
